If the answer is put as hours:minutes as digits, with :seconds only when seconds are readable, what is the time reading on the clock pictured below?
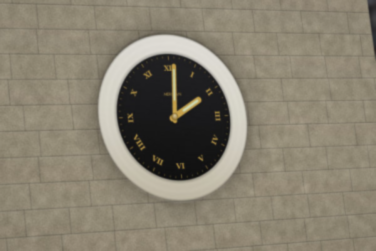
2:01
